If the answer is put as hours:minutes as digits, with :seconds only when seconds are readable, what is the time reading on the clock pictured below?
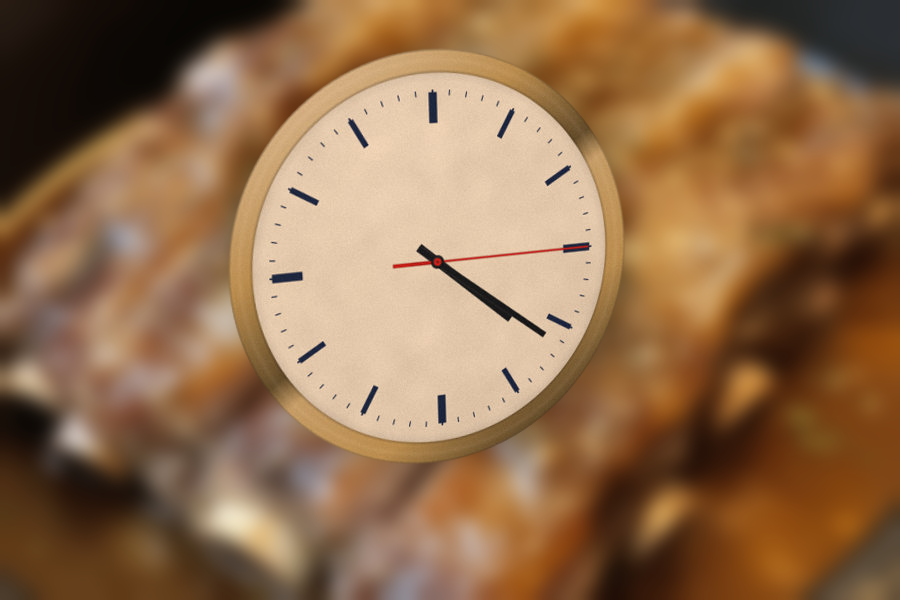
4:21:15
